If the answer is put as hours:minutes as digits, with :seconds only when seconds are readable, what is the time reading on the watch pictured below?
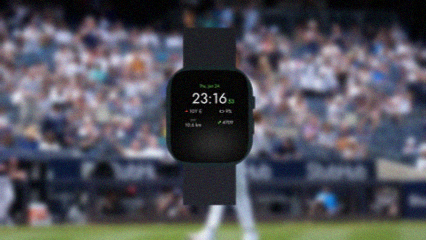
23:16
